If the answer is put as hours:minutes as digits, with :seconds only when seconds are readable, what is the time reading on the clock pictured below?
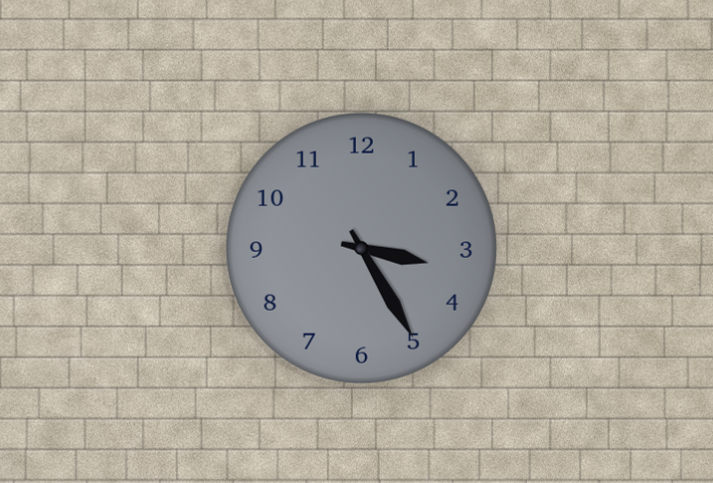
3:25
